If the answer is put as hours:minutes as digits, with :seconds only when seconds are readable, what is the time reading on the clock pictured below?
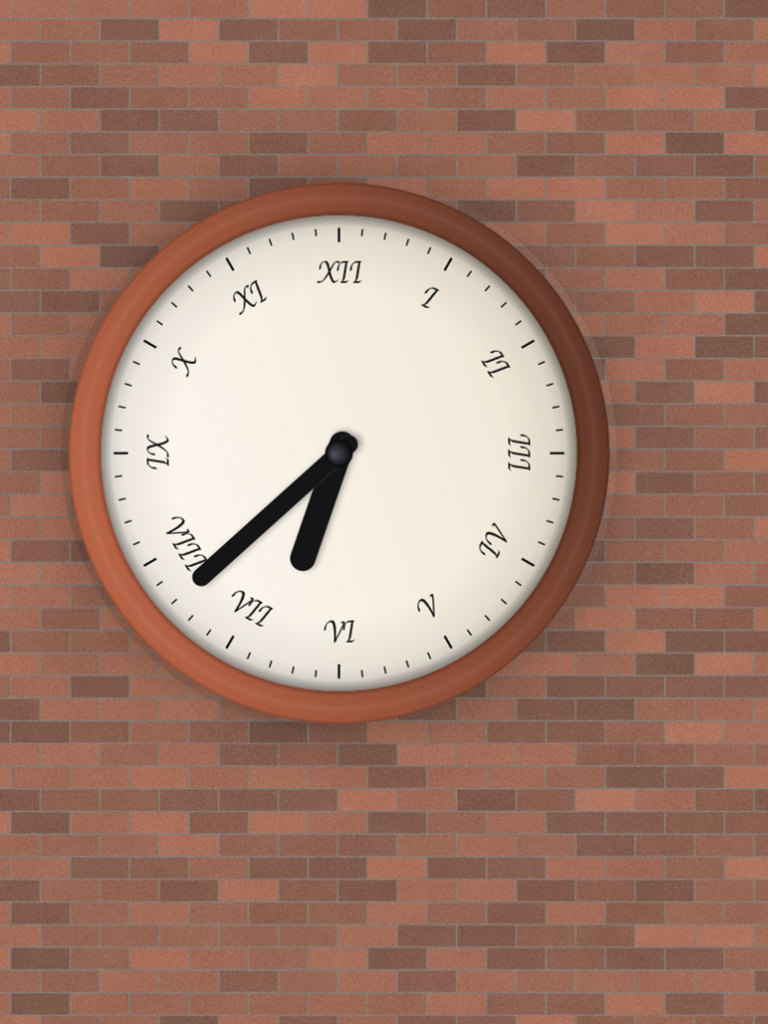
6:38
